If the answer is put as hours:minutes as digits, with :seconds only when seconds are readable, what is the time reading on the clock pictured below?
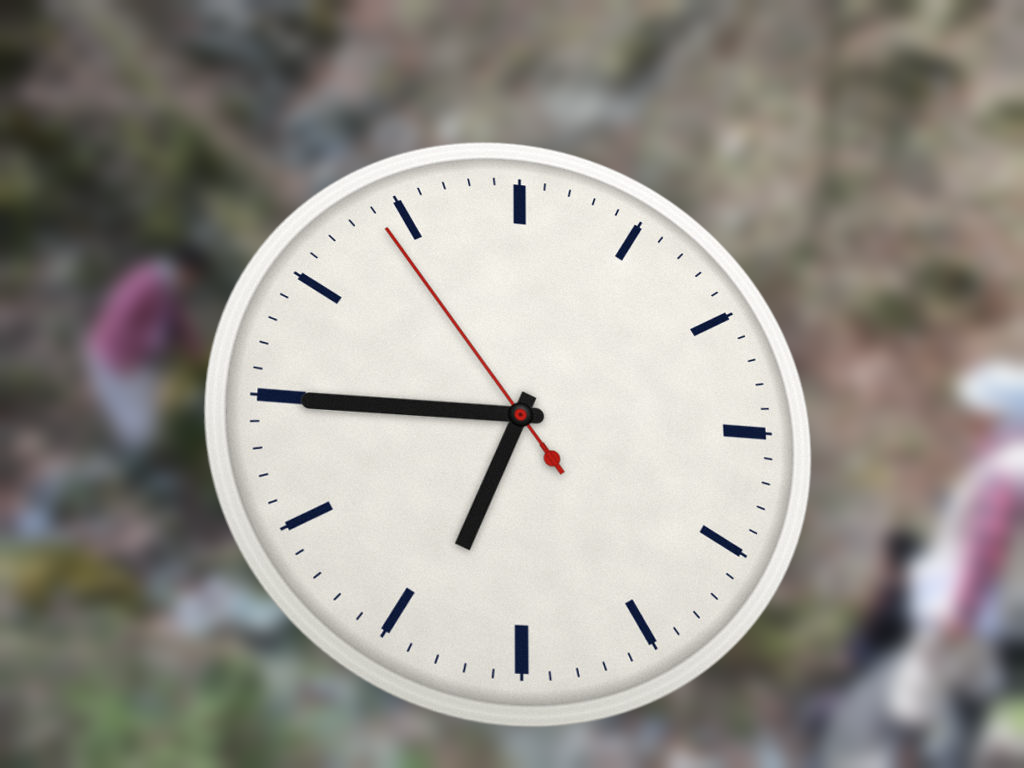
6:44:54
